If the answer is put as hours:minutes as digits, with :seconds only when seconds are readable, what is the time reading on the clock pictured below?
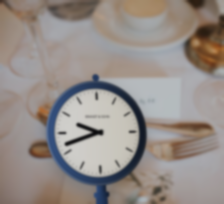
9:42
